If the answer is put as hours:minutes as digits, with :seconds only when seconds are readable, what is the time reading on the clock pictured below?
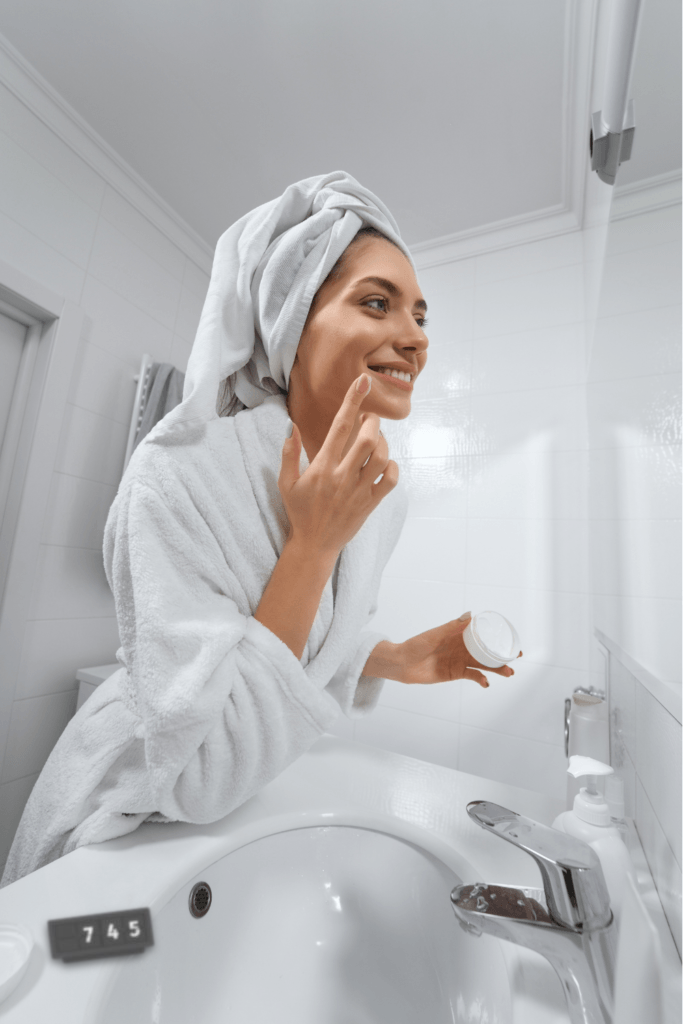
7:45
